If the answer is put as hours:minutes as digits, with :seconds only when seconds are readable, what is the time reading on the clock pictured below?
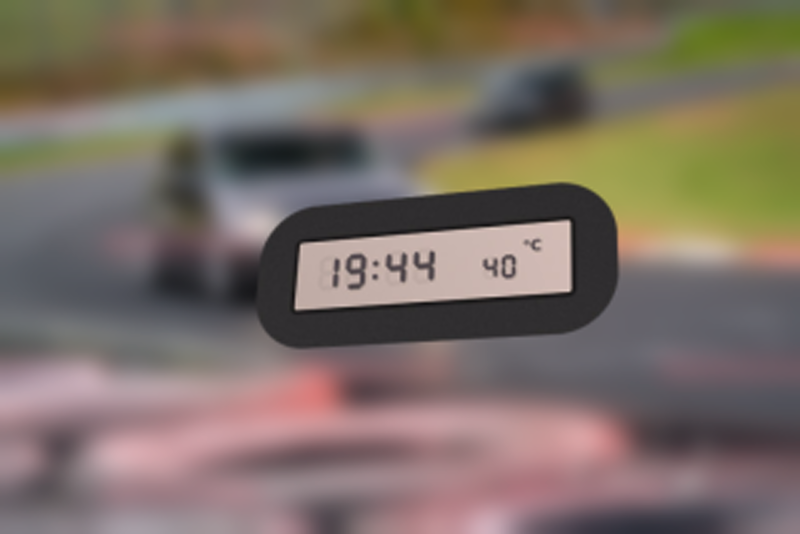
19:44
